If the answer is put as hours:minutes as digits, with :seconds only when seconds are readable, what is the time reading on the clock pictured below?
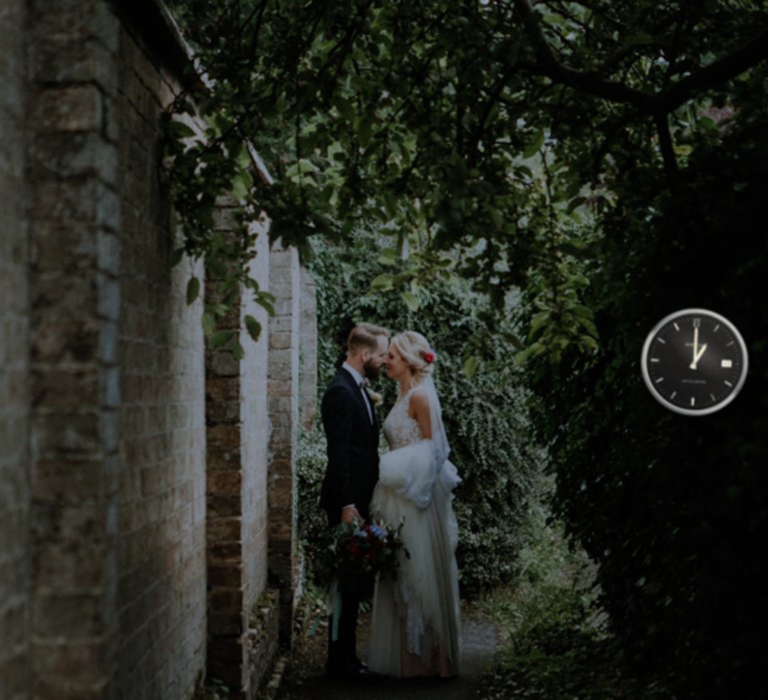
1:00
